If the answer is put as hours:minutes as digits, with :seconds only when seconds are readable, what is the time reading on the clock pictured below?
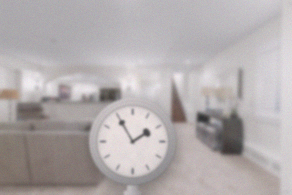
1:55
